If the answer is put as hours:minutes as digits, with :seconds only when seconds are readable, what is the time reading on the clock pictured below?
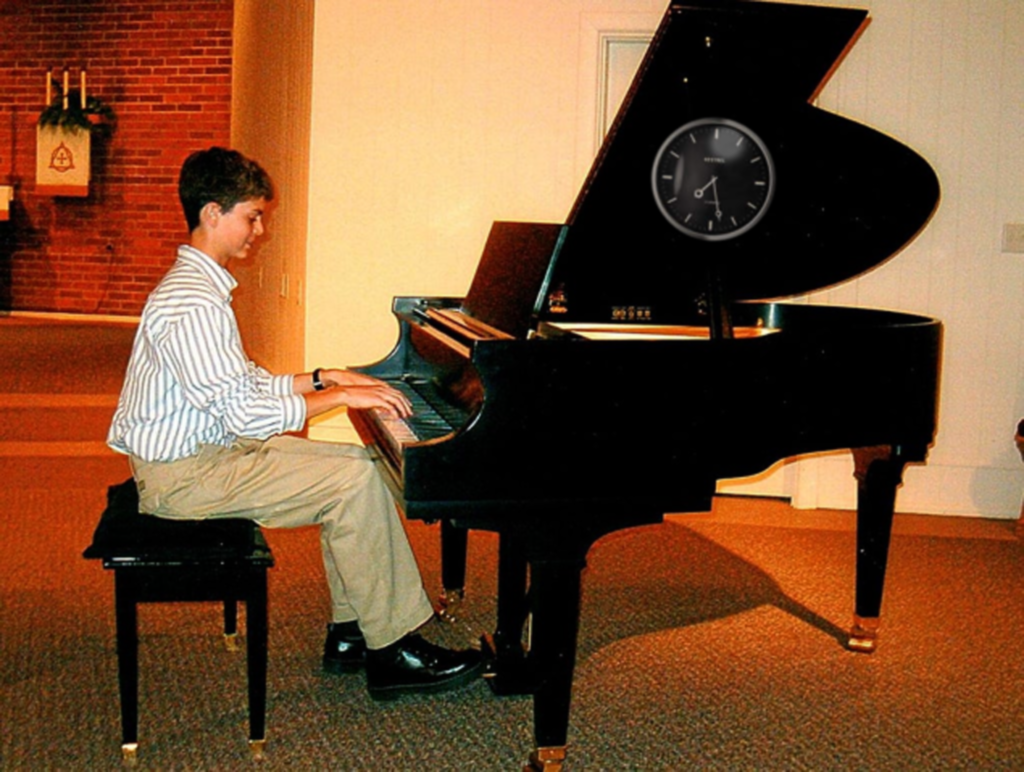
7:28
